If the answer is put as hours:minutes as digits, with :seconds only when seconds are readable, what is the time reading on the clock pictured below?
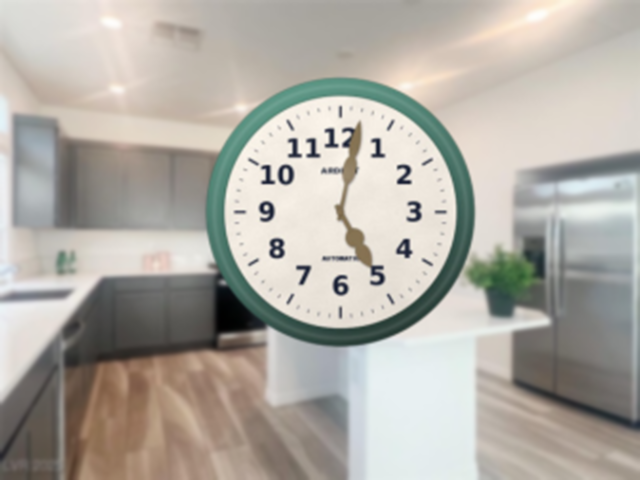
5:02
